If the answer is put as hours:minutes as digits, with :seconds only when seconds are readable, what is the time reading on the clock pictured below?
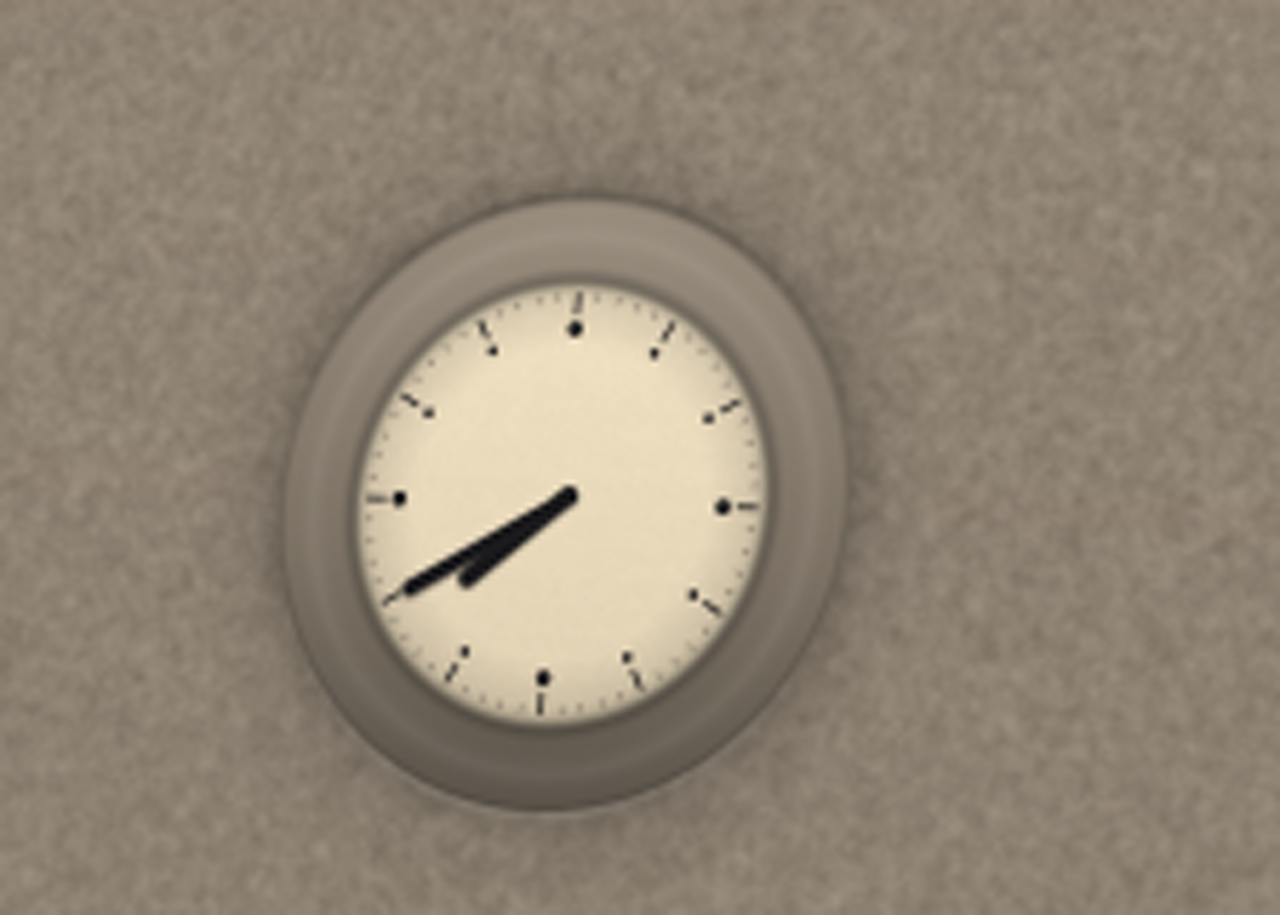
7:40
